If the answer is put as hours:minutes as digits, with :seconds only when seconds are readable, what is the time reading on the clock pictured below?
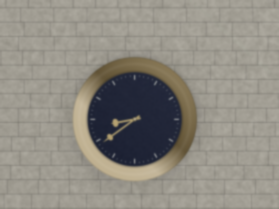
8:39
